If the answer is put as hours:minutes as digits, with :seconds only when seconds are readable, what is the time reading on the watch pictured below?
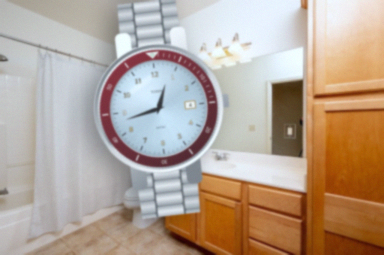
12:43
